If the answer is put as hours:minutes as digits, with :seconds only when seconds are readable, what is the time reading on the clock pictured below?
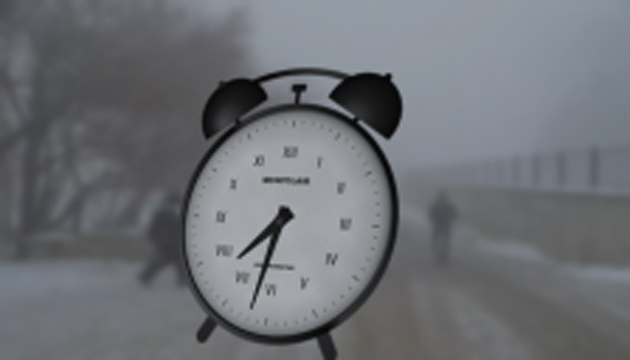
7:32
